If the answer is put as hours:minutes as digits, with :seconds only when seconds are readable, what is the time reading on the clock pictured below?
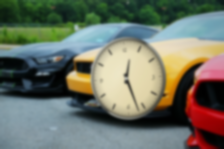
12:27
